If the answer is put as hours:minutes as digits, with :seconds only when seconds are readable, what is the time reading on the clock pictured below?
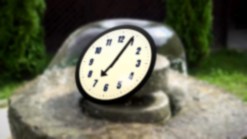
7:04
